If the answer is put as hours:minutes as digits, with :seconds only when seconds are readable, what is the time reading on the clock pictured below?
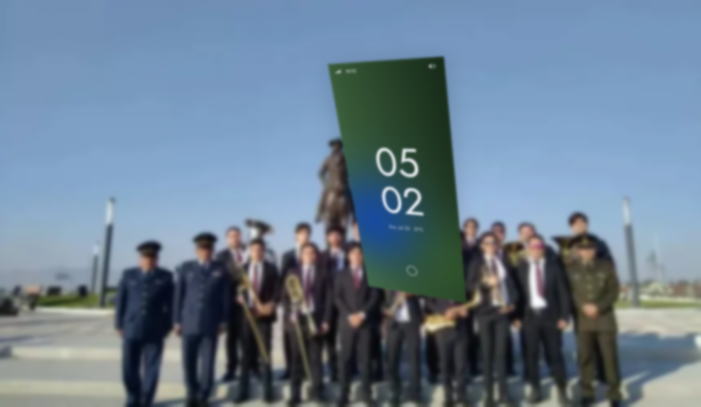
5:02
